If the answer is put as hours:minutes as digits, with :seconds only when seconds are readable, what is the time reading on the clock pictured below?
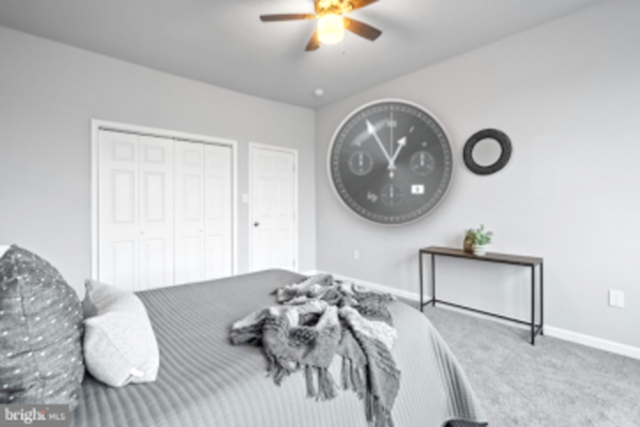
12:55
